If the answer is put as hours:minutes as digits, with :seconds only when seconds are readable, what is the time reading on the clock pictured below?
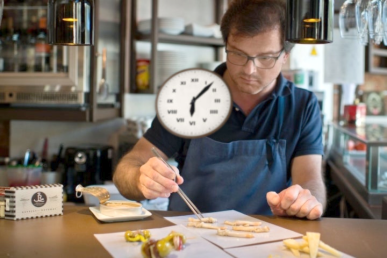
6:07
